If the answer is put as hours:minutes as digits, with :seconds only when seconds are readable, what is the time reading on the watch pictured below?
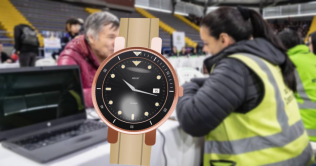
10:17
